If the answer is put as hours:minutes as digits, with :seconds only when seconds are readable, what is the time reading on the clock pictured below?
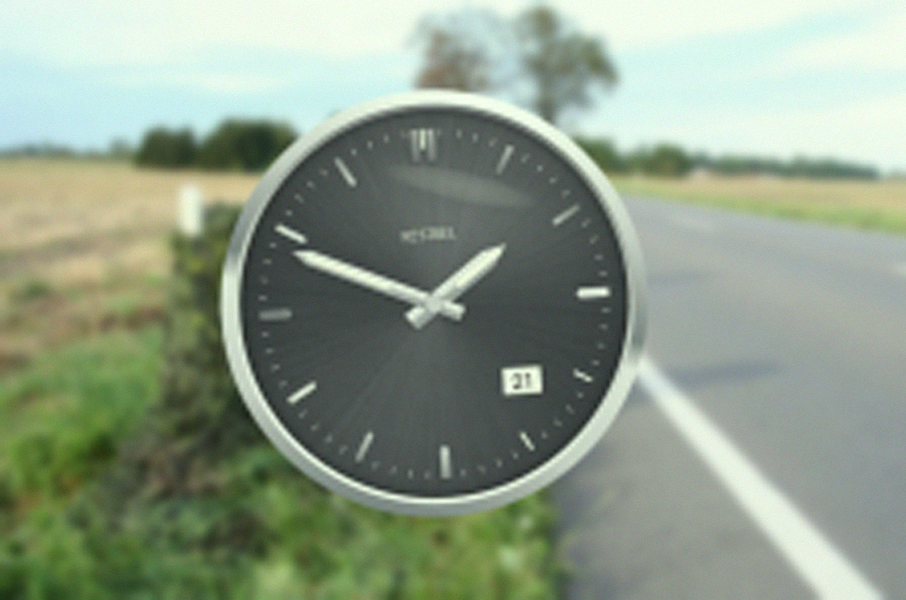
1:49
